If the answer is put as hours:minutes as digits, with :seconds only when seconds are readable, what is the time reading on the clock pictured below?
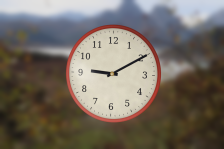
9:10
